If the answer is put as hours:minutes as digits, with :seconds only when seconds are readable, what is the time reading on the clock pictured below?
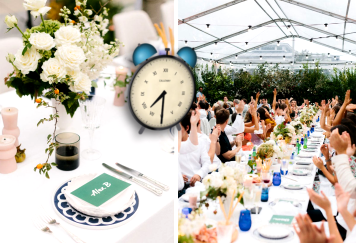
7:30
